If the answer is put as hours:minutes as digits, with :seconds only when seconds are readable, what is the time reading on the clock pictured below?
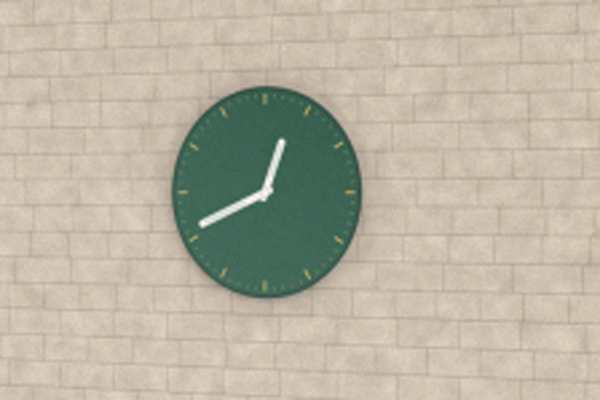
12:41
